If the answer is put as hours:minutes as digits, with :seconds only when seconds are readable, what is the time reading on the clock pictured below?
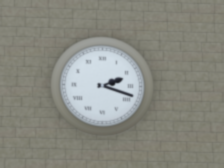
2:18
